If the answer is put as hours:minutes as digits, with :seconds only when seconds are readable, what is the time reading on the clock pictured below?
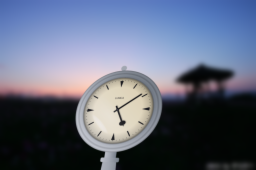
5:09
